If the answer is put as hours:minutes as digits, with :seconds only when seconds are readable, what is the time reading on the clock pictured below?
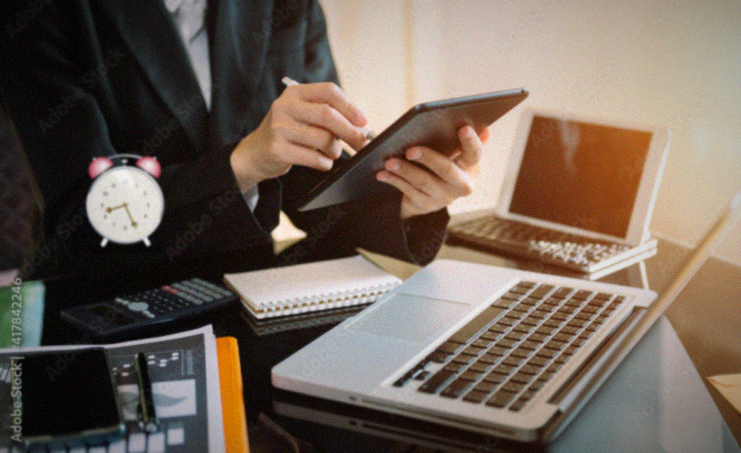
8:26
